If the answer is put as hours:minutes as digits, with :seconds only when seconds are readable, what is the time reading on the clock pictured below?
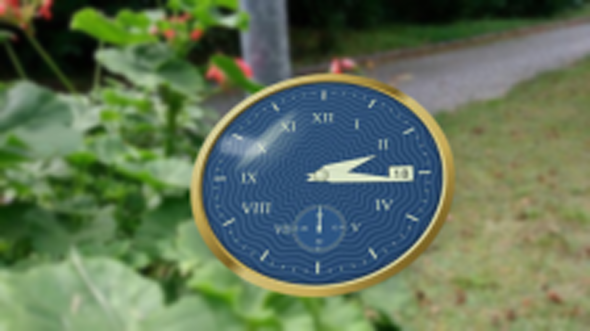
2:16
